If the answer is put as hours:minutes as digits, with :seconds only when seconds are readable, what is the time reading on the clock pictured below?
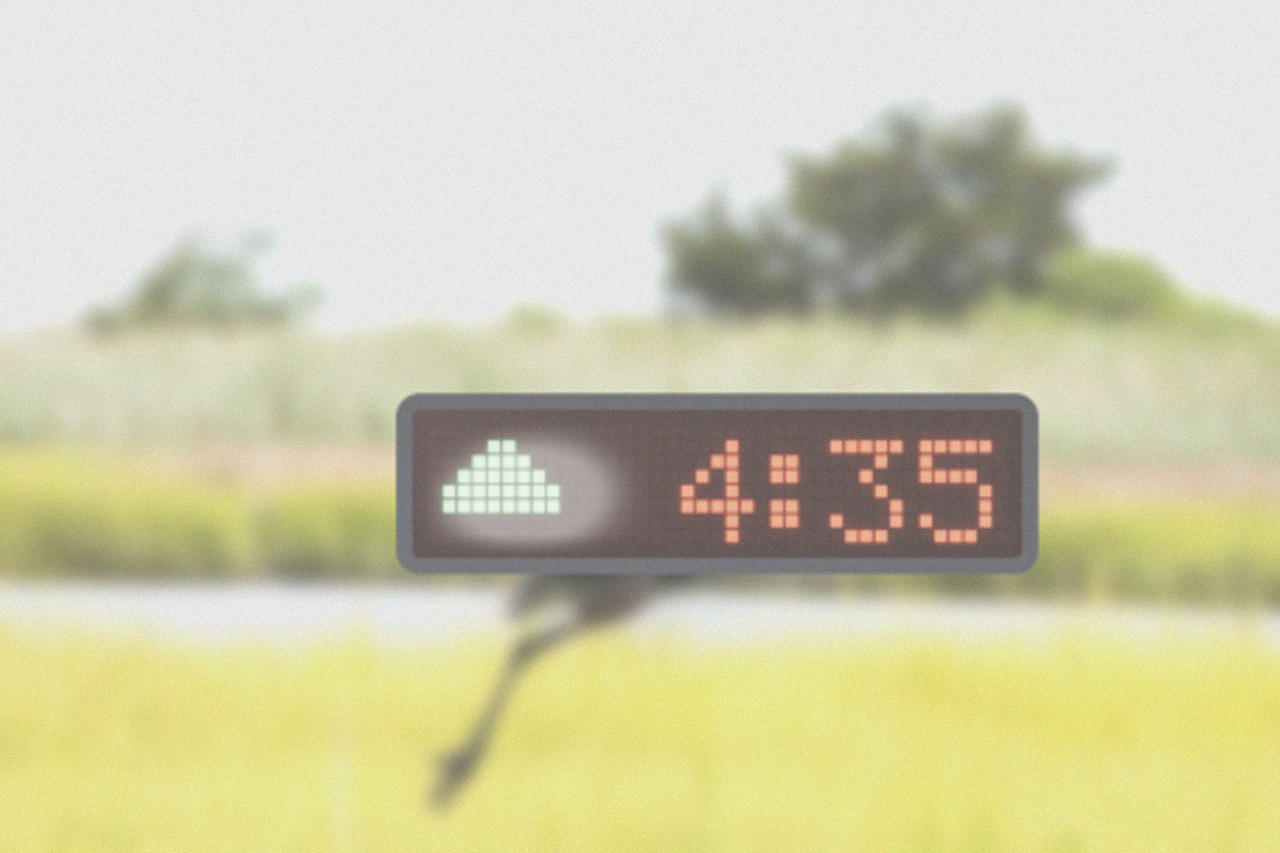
4:35
